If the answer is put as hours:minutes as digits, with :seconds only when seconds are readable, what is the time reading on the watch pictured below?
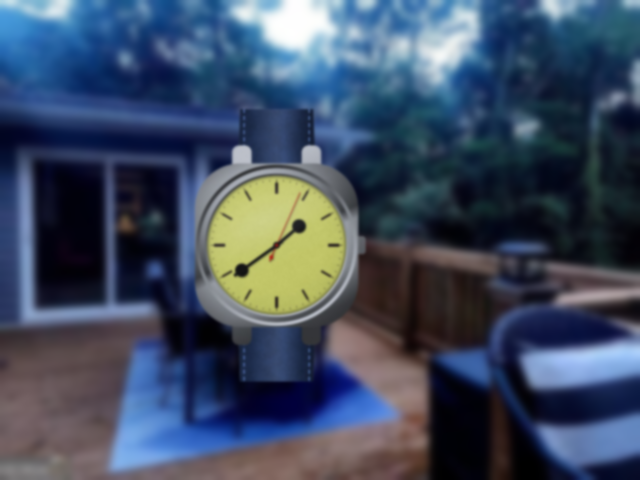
1:39:04
